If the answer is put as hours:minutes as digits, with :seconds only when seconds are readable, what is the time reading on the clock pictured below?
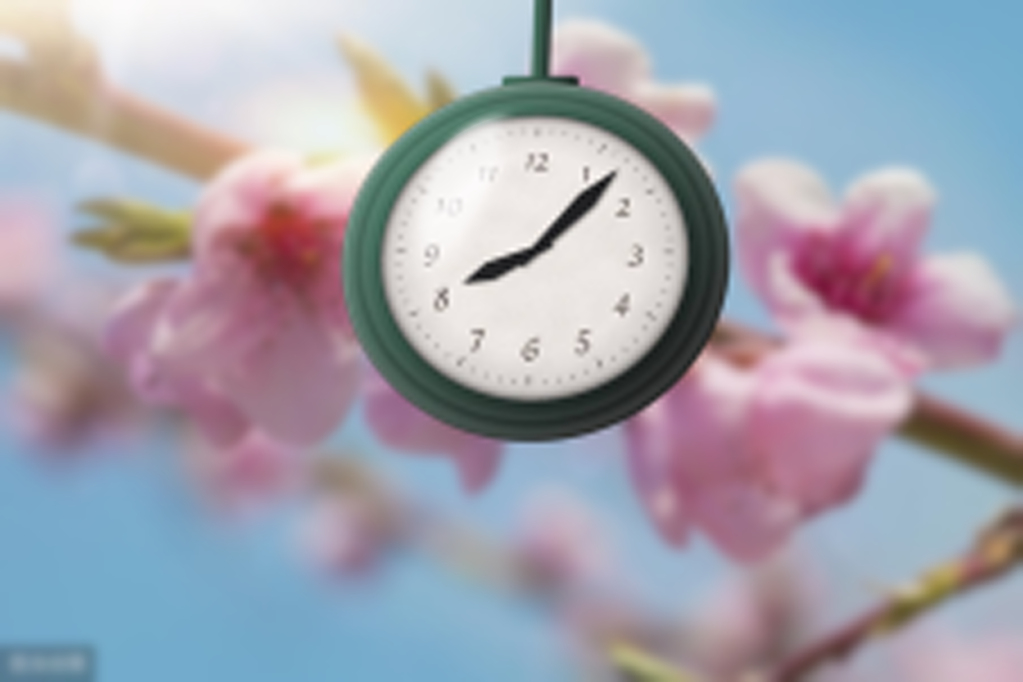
8:07
